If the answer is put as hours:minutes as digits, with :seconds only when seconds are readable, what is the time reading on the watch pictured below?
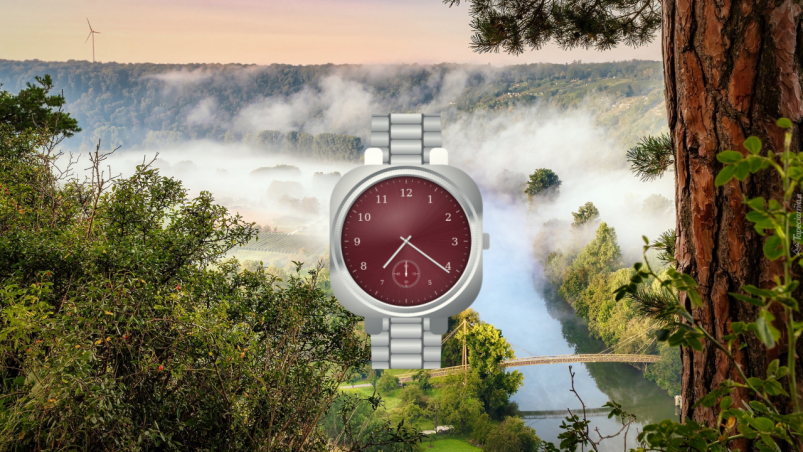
7:21
